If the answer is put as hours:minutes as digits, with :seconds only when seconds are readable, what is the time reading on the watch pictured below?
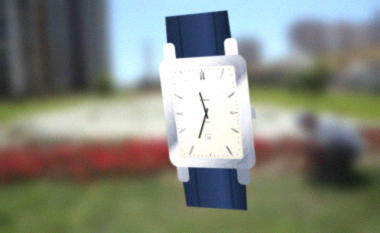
11:34
